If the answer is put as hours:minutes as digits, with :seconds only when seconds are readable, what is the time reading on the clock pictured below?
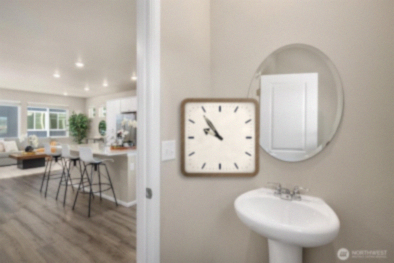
9:54
